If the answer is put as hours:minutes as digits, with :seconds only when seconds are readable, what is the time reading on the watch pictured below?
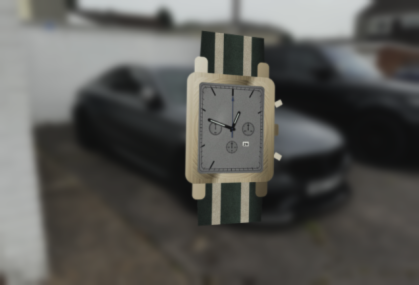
12:48
